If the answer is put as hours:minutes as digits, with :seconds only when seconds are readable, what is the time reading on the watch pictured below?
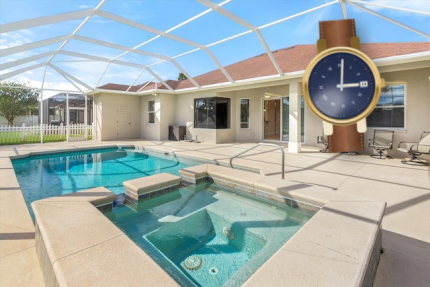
3:01
